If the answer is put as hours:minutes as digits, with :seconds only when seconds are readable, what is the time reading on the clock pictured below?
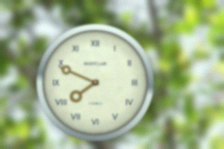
7:49
